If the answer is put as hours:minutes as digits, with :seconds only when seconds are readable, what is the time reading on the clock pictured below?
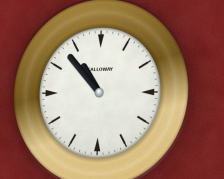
10:53
